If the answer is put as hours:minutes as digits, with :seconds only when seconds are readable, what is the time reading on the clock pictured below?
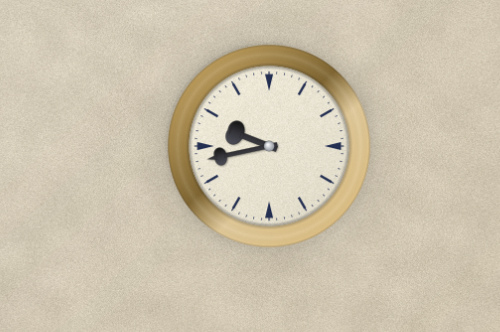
9:43
